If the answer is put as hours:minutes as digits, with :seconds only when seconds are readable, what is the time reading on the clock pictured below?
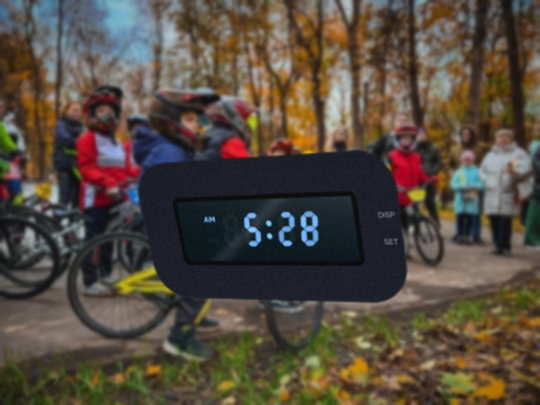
5:28
